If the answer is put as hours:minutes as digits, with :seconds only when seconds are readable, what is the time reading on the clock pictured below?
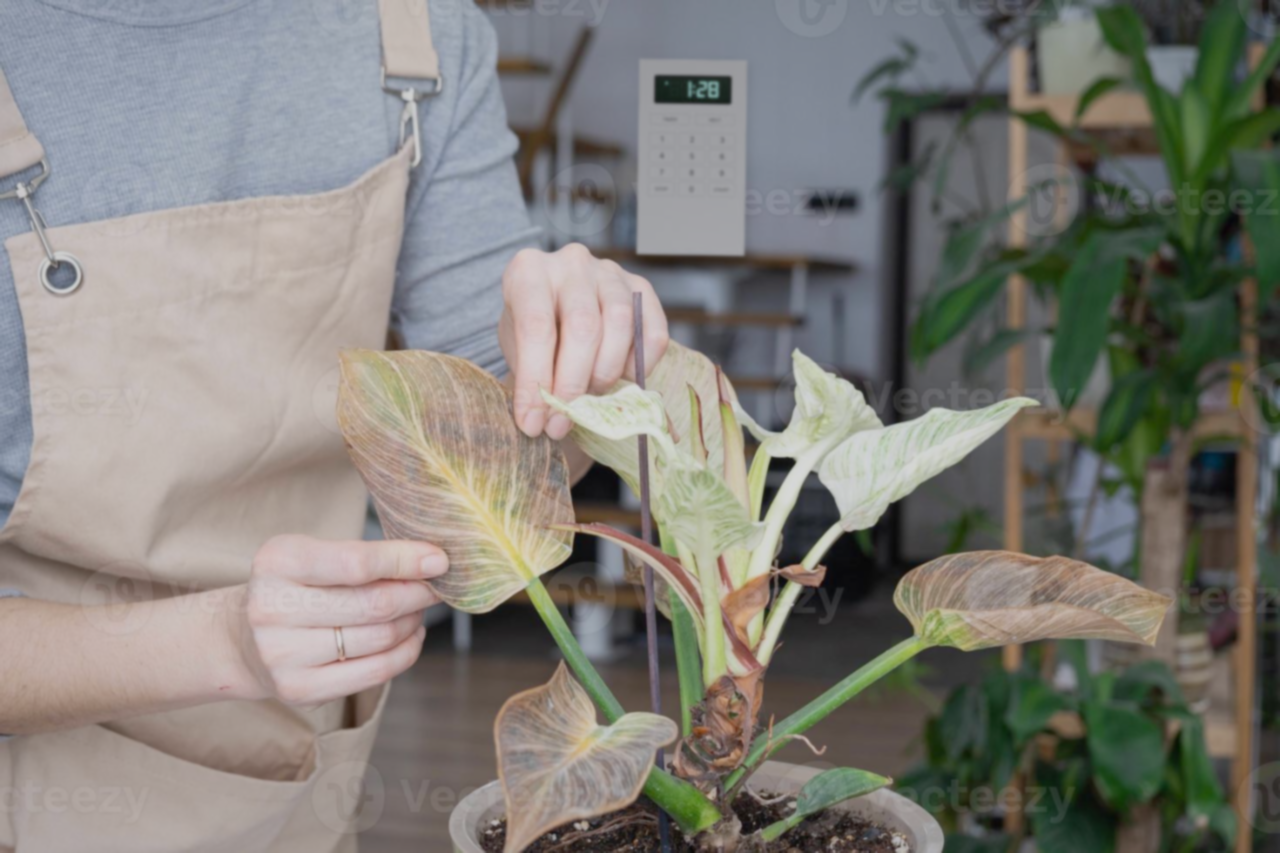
1:28
